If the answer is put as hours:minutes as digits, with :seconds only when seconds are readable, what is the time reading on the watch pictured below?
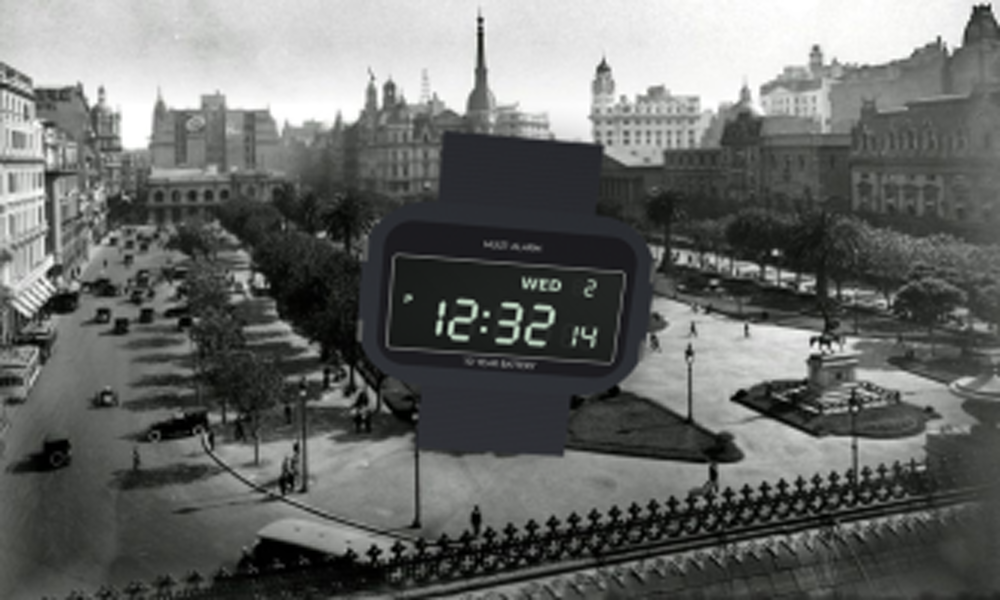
12:32:14
